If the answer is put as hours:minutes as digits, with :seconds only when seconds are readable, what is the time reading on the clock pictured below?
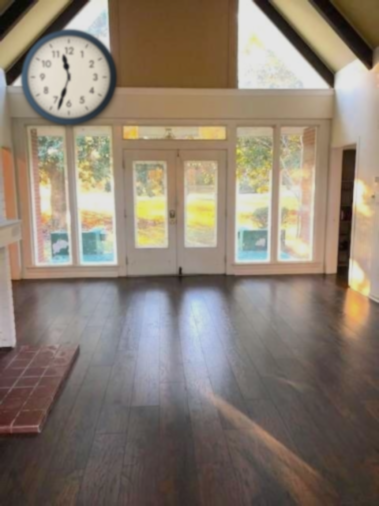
11:33
